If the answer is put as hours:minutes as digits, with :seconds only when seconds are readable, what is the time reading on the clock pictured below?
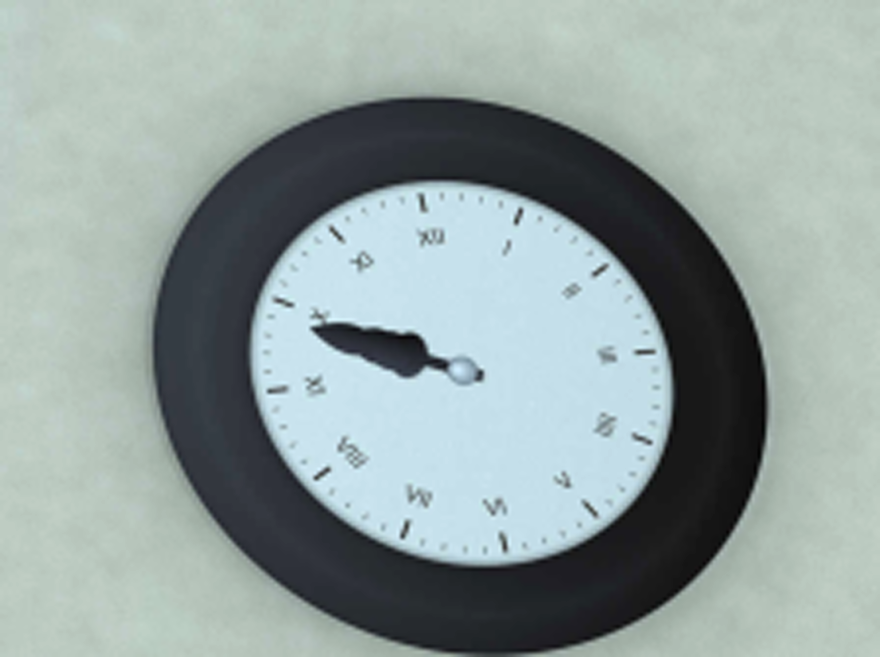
9:49
